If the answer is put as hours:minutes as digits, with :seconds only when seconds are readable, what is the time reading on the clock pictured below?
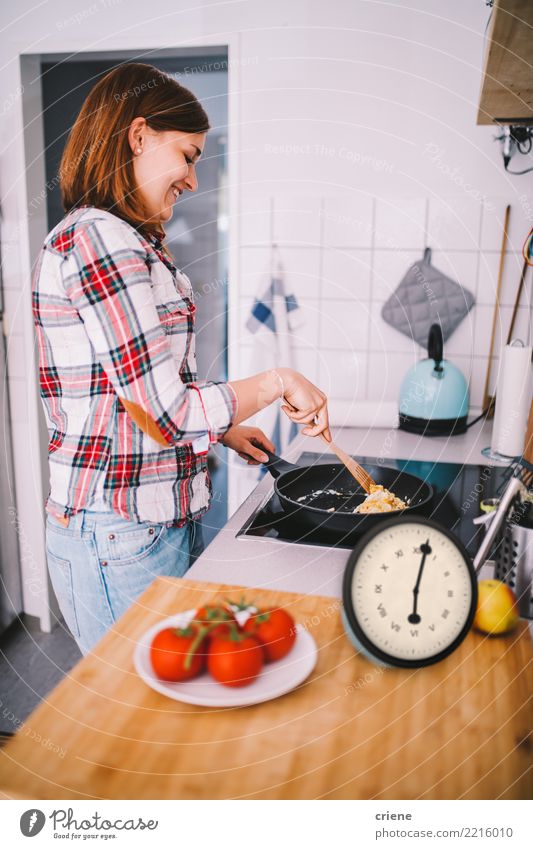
6:02
